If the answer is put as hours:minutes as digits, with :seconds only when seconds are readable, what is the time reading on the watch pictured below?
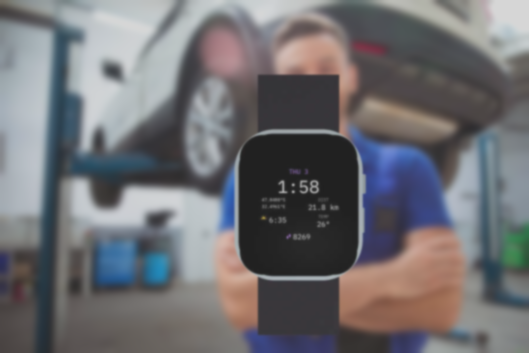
1:58
